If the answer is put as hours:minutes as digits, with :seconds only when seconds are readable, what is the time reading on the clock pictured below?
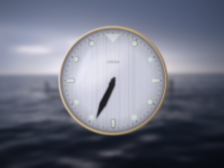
6:34
